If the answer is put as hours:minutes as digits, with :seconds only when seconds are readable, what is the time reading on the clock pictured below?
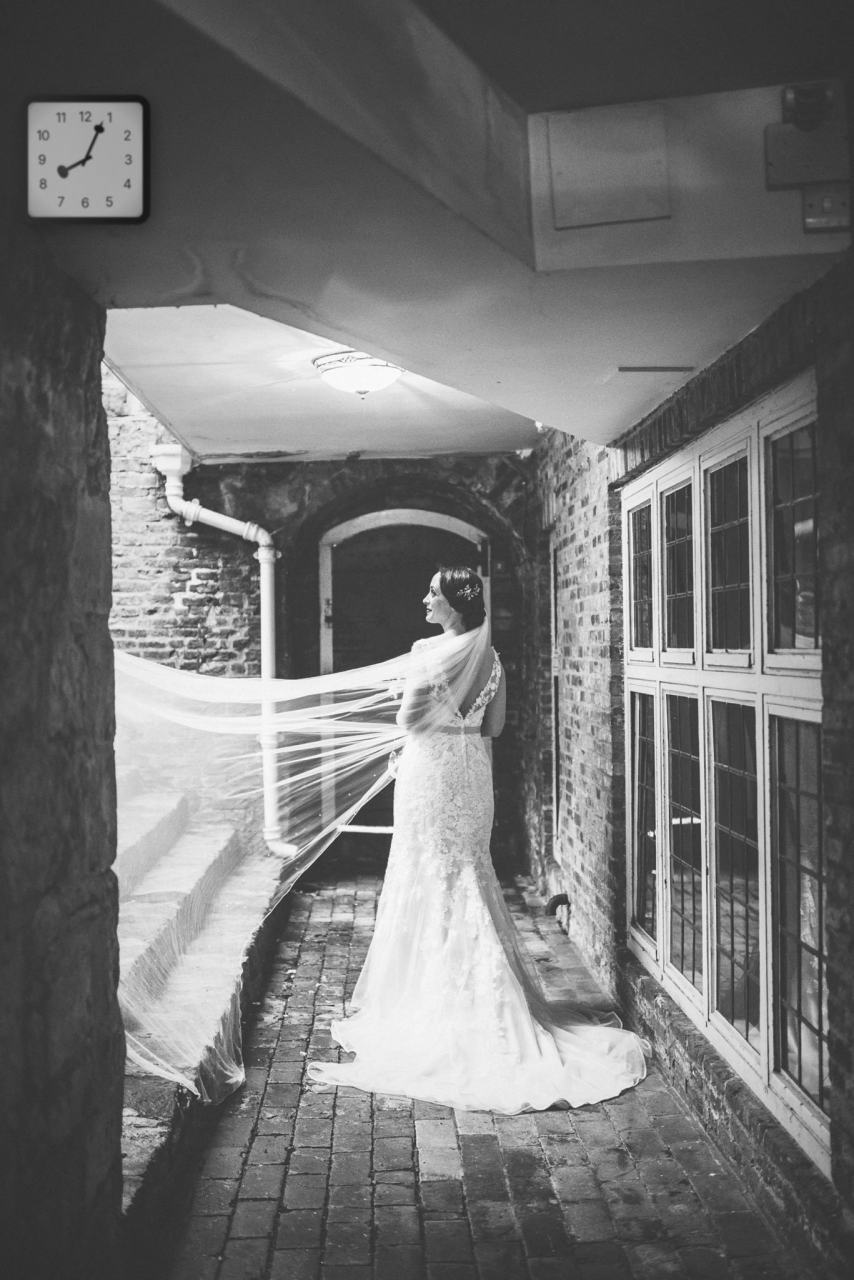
8:04
